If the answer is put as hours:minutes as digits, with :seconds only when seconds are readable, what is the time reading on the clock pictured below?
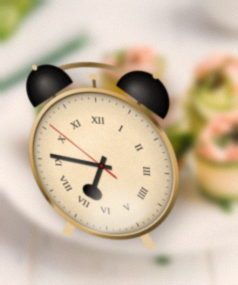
6:45:51
